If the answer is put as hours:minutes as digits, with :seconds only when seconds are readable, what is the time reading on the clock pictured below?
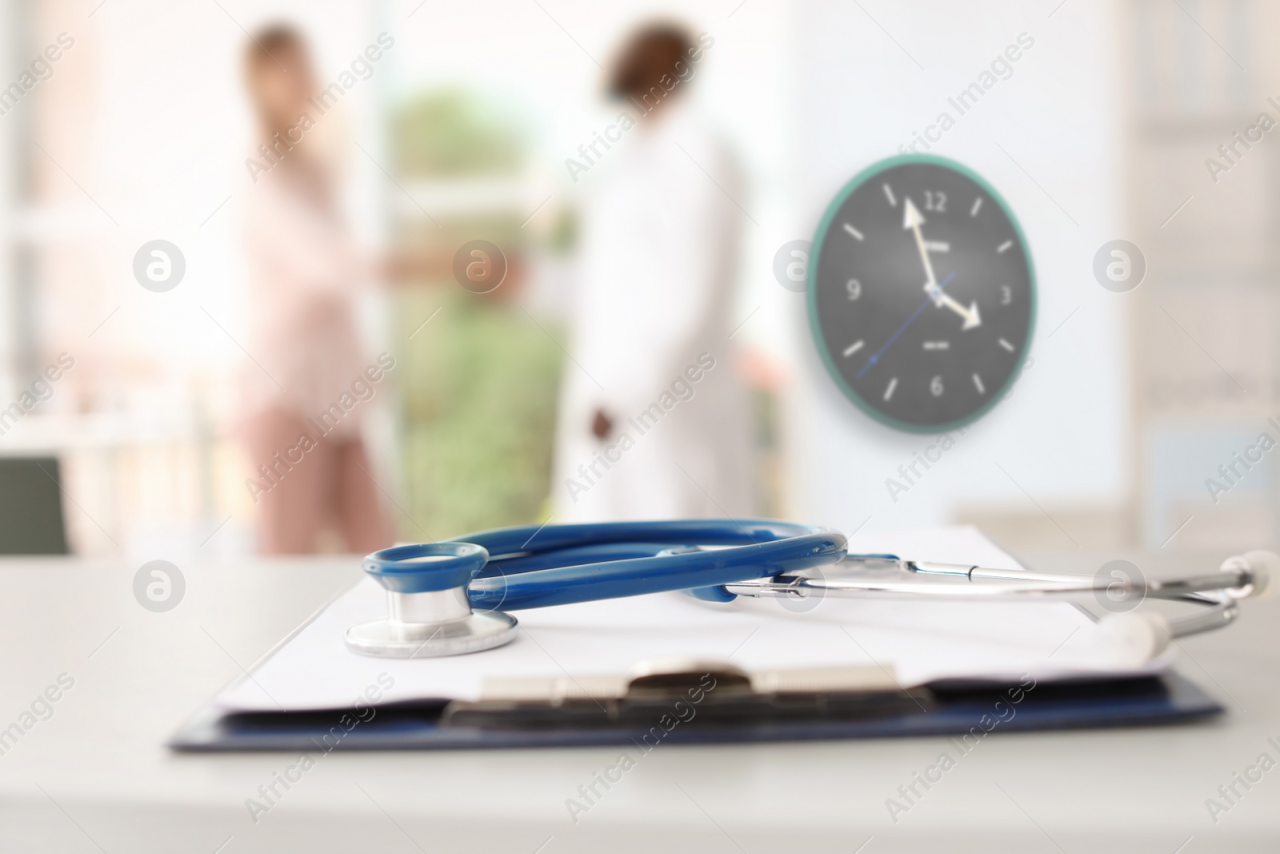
3:56:38
